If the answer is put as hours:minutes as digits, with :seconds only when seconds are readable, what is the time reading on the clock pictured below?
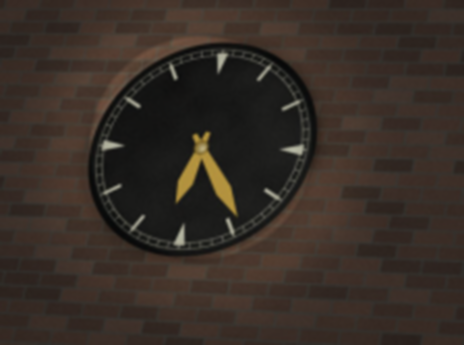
6:24
